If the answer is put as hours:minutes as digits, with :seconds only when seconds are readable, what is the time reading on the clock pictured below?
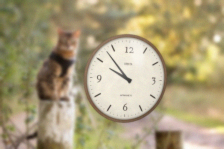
9:53
